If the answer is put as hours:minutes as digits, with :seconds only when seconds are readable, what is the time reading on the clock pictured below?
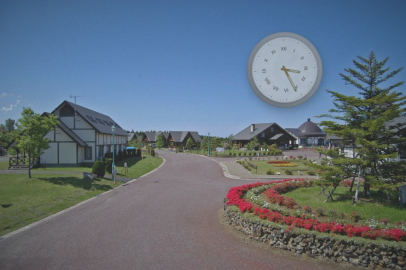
3:26
